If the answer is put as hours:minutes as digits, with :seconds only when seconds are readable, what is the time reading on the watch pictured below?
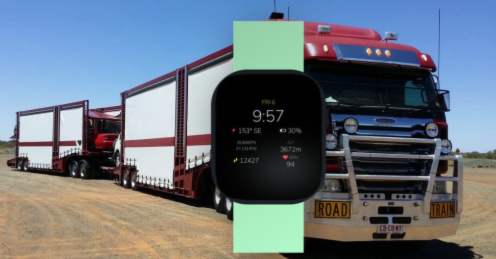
9:57
